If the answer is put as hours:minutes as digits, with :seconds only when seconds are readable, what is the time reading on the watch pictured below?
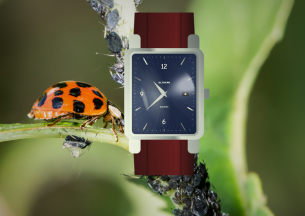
10:38
